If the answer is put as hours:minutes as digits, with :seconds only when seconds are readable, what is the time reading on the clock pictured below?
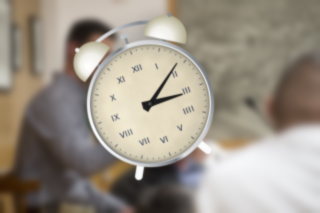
3:09
